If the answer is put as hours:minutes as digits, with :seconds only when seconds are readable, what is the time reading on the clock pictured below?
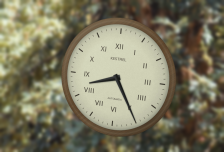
8:25
